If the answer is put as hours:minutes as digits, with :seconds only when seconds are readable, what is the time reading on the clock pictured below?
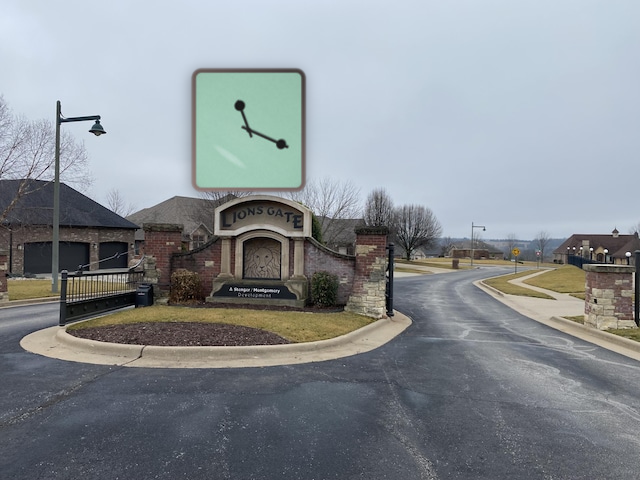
11:19
